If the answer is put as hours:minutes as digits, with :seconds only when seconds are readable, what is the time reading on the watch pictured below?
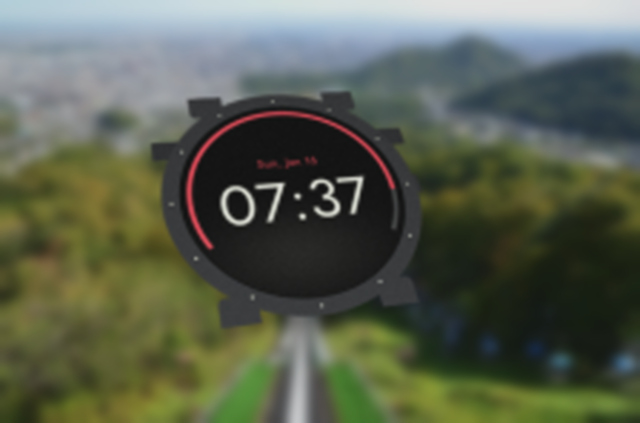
7:37
